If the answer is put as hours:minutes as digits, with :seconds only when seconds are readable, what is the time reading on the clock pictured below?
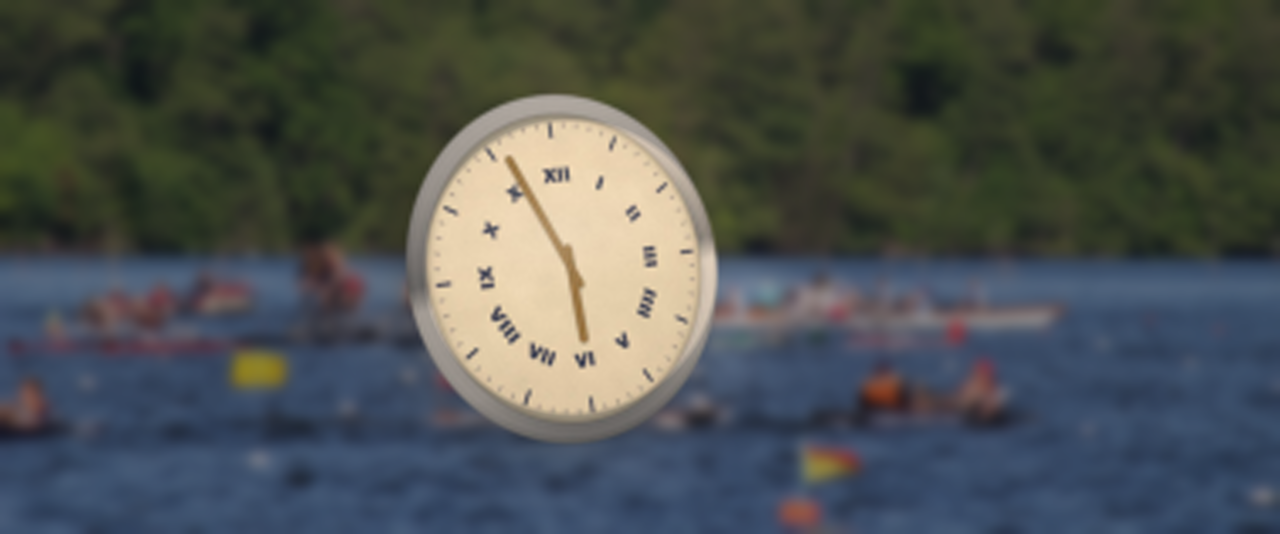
5:56
